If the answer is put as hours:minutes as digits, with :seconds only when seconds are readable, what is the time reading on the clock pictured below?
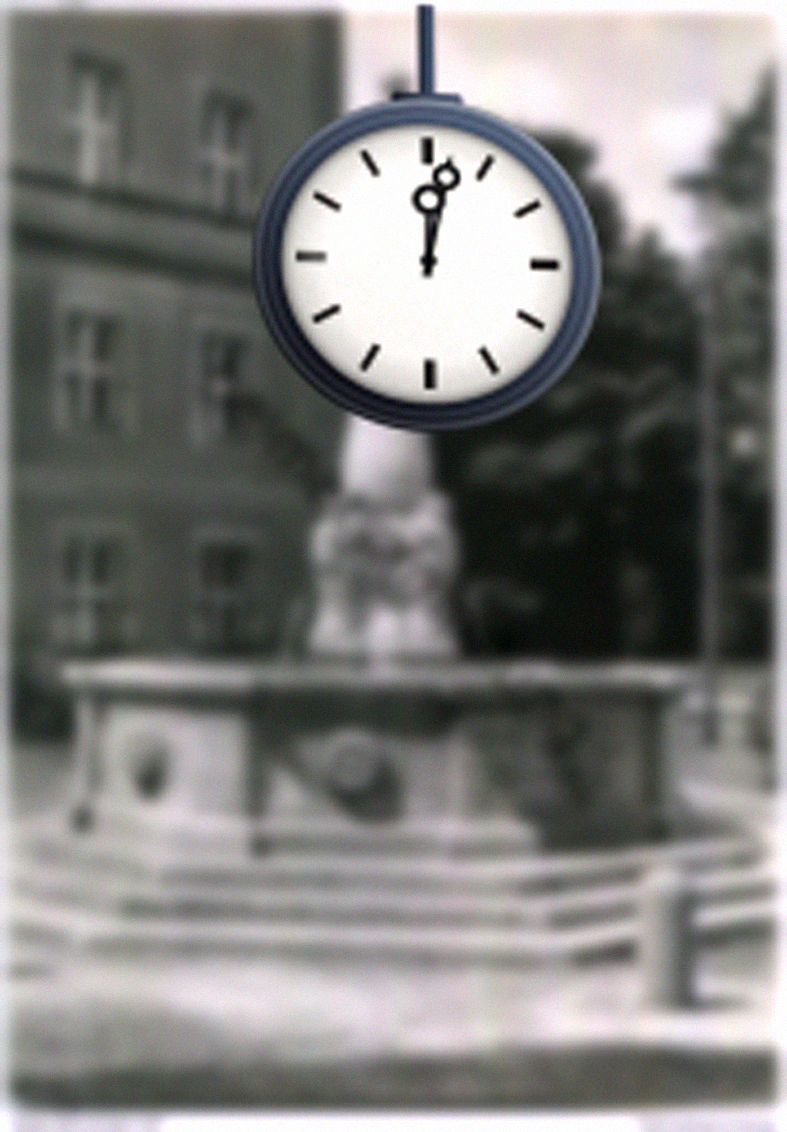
12:02
